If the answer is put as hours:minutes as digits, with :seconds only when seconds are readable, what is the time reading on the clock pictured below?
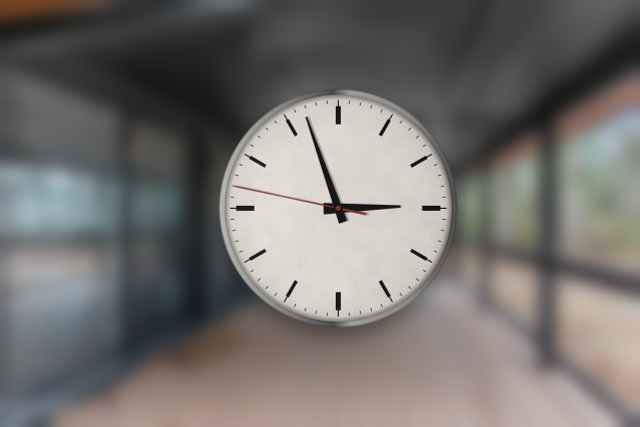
2:56:47
